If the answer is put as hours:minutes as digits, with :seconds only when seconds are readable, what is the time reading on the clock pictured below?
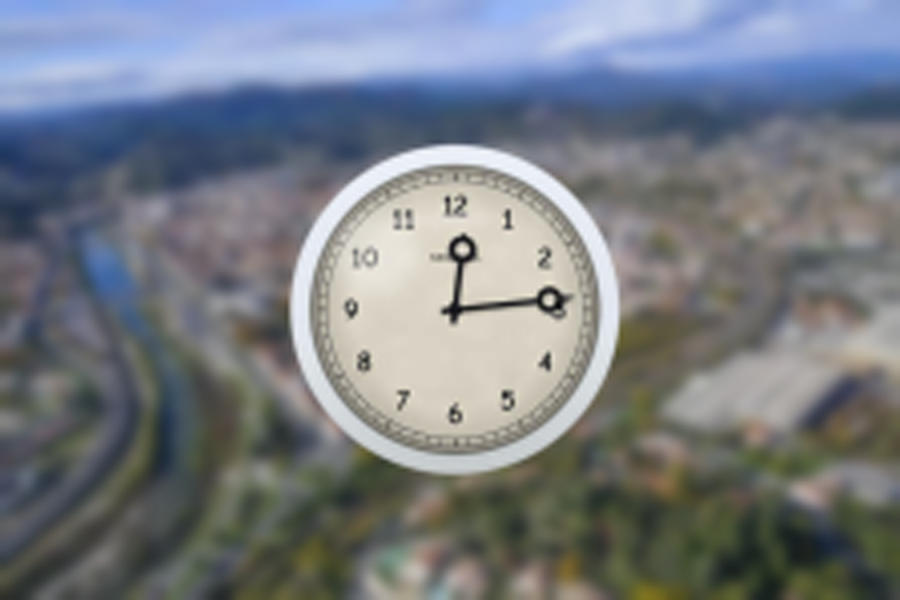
12:14
